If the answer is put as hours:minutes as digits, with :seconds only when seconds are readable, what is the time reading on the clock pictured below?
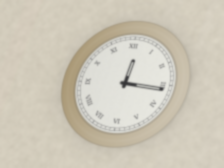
12:16
